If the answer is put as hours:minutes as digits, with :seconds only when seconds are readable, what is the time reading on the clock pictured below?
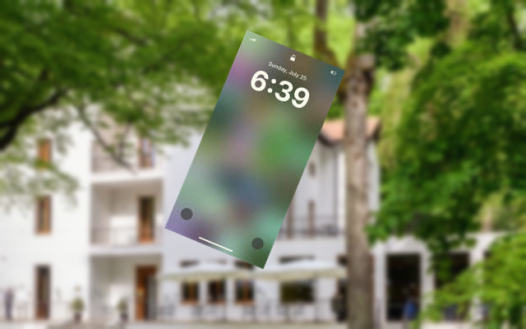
6:39
